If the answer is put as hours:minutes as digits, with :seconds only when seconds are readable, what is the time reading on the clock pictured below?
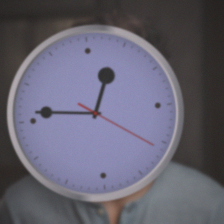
12:46:21
